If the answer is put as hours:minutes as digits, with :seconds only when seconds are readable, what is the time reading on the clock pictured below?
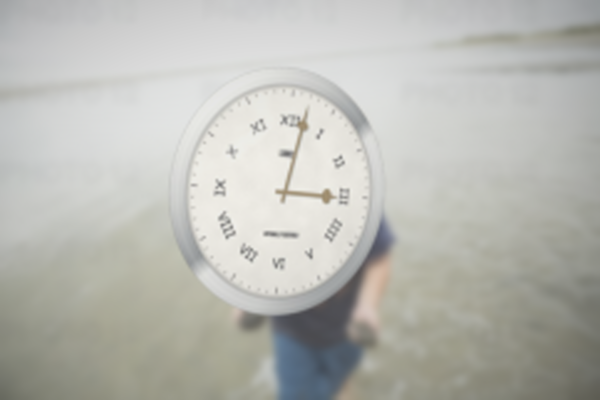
3:02
